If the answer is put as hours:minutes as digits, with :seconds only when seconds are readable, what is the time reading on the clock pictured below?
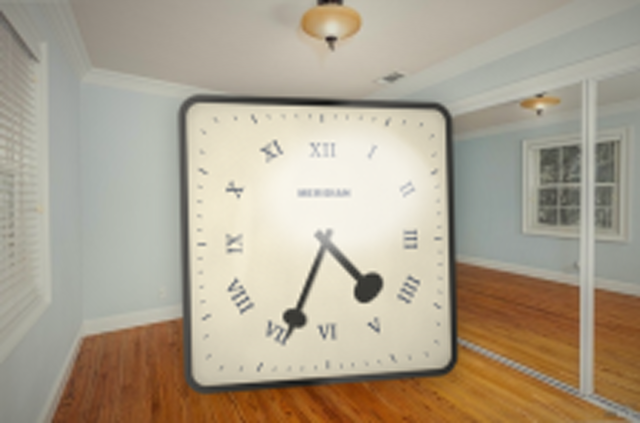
4:34
